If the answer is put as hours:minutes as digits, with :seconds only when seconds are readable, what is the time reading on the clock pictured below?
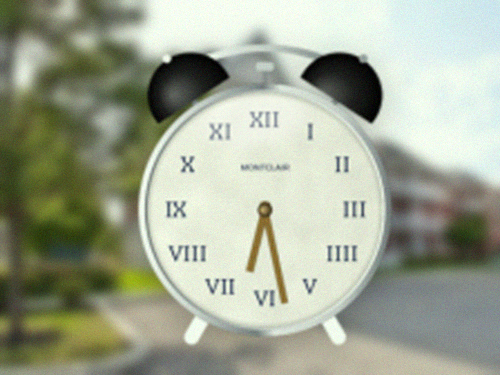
6:28
